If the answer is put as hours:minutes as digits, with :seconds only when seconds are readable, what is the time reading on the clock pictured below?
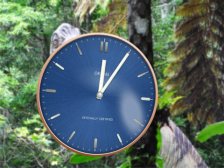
12:05
